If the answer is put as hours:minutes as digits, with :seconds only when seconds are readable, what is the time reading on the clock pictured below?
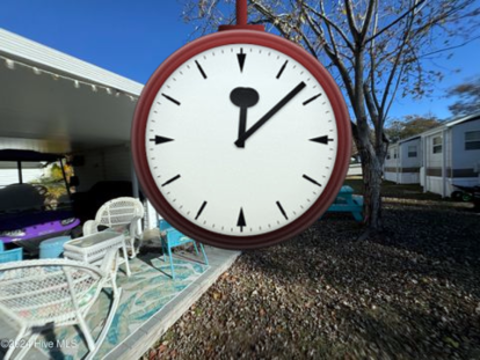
12:08
